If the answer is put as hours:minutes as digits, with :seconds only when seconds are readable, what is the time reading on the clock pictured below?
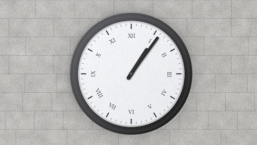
1:06
